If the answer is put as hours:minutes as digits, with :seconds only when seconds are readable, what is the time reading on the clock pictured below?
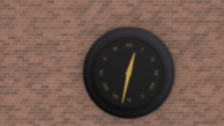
12:32
